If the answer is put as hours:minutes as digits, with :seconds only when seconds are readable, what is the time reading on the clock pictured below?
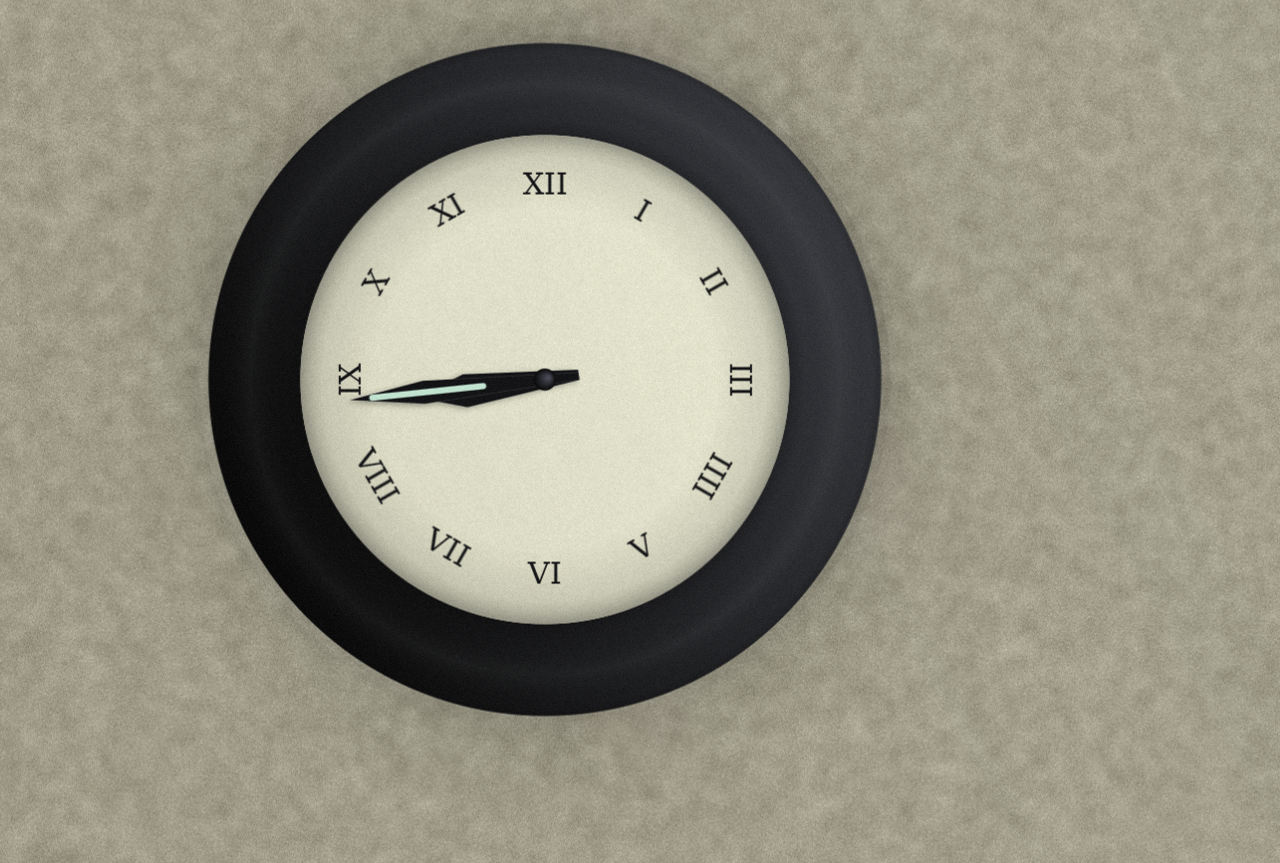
8:44
